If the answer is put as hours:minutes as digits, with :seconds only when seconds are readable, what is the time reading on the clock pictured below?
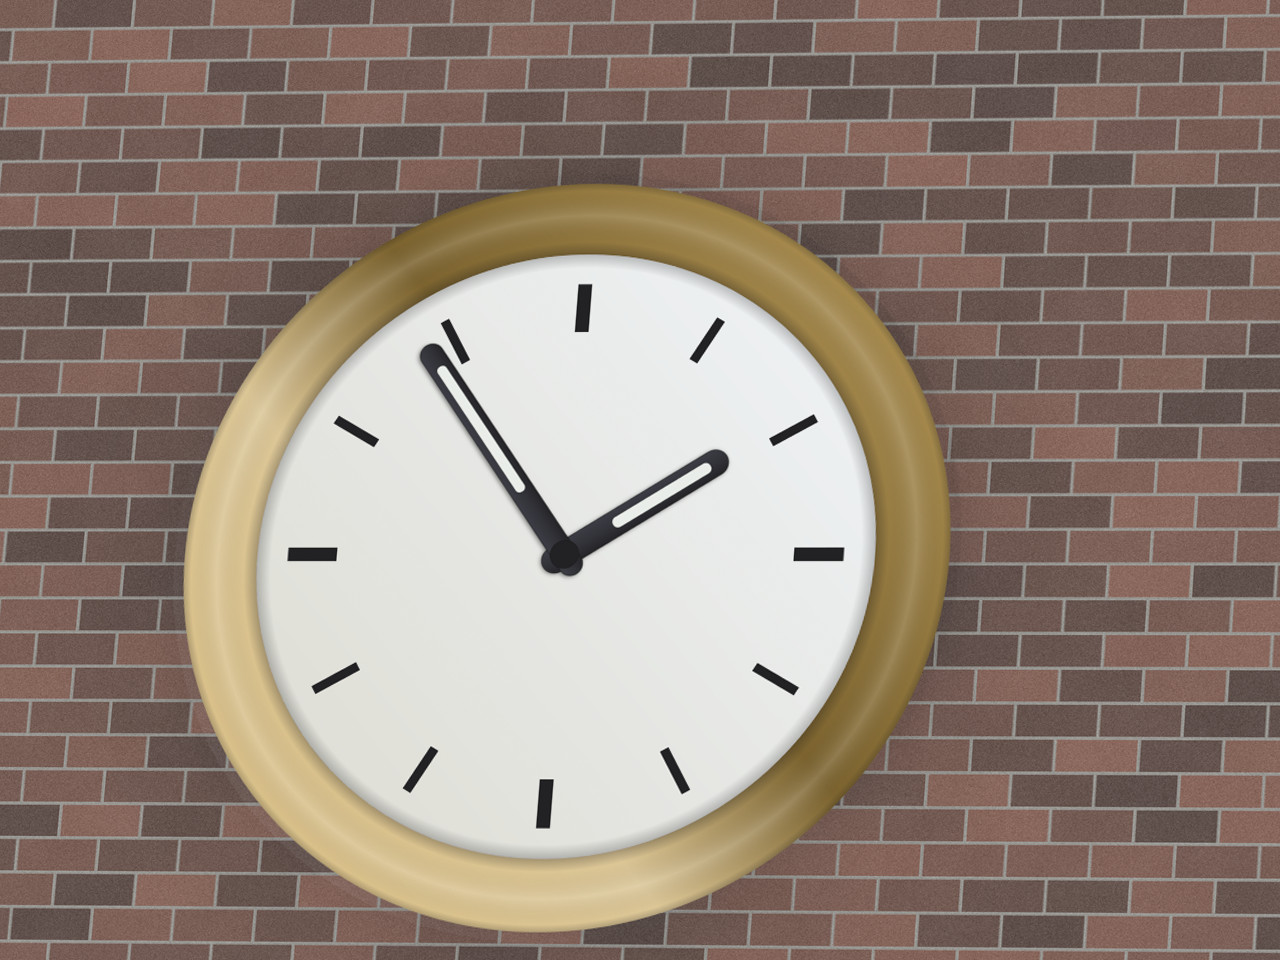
1:54
